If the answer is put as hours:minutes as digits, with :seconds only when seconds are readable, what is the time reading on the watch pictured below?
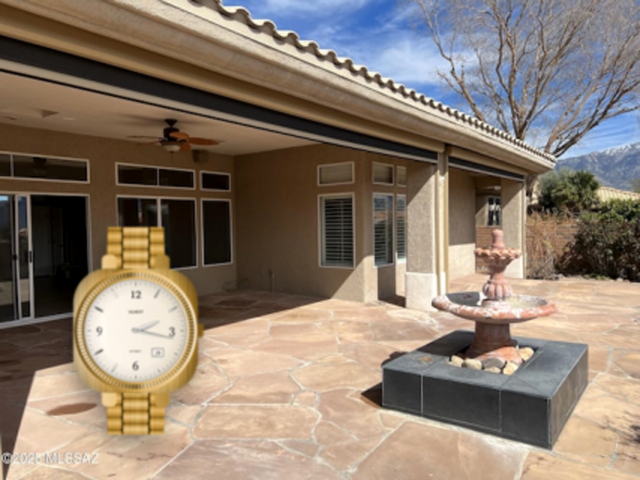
2:17
